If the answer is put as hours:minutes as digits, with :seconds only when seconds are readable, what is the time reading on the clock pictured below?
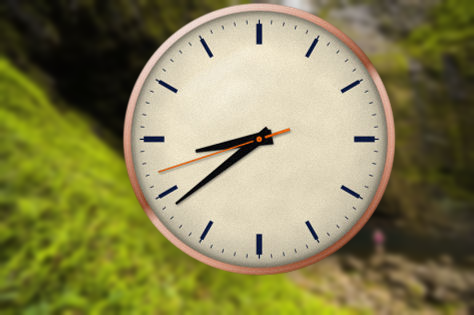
8:38:42
